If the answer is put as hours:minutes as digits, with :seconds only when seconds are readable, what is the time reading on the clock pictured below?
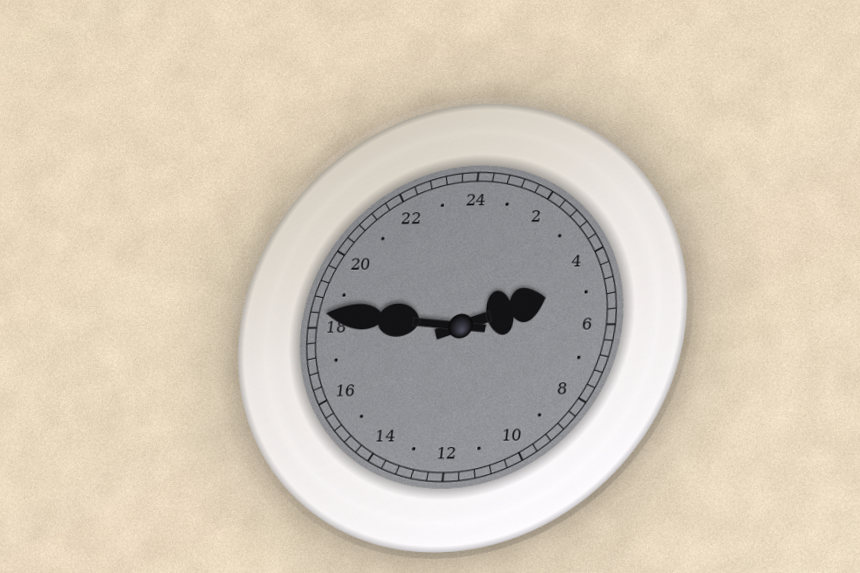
4:46
